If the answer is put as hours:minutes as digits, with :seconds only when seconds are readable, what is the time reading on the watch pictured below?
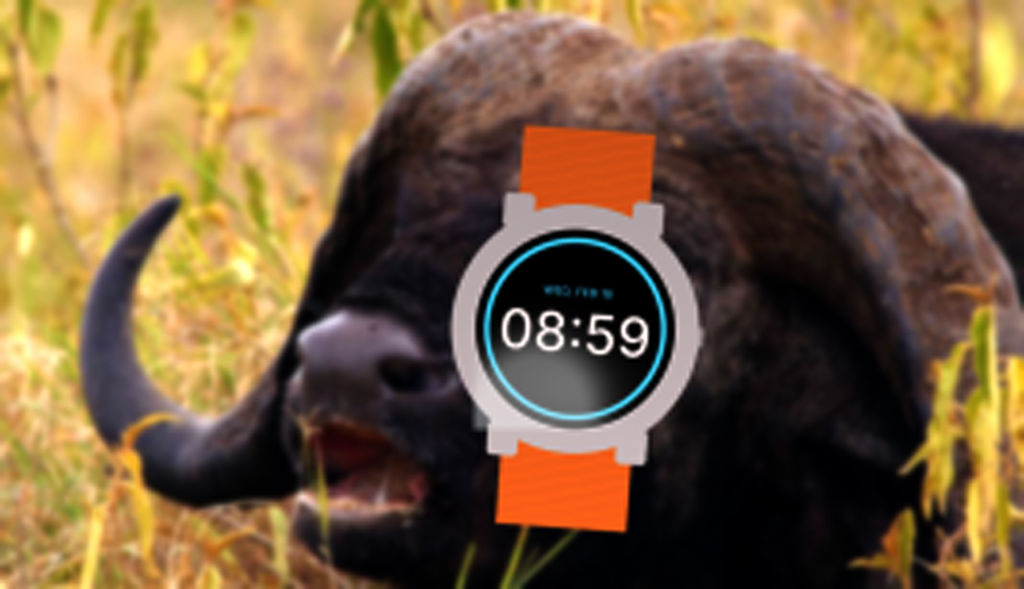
8:59
